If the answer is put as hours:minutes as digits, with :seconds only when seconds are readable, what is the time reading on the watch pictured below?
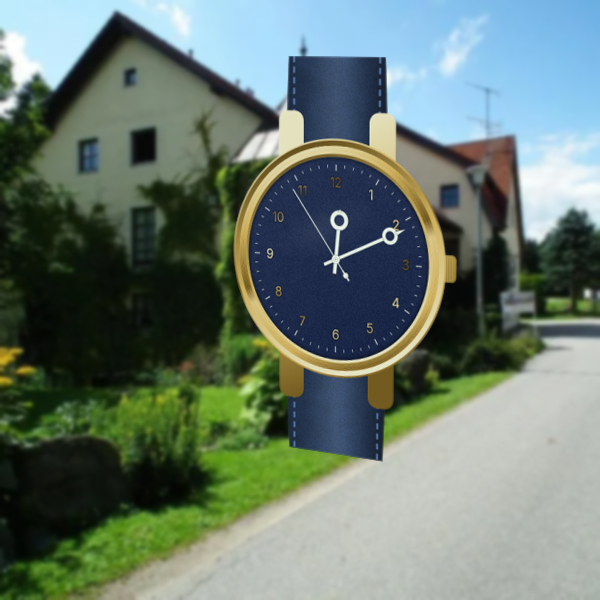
12:10:54
